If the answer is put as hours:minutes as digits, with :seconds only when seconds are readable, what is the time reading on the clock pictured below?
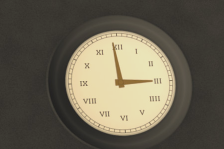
2:59
